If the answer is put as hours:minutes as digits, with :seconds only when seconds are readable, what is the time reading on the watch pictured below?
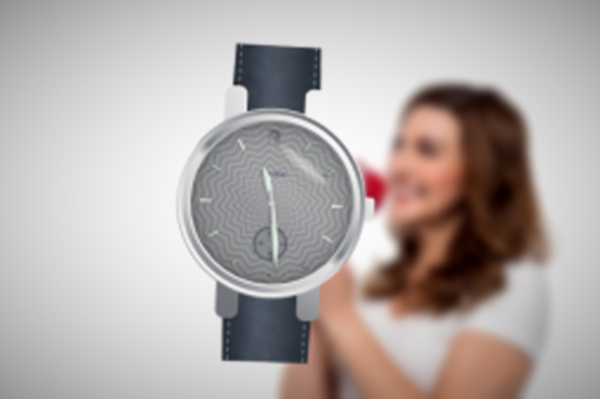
11:29
